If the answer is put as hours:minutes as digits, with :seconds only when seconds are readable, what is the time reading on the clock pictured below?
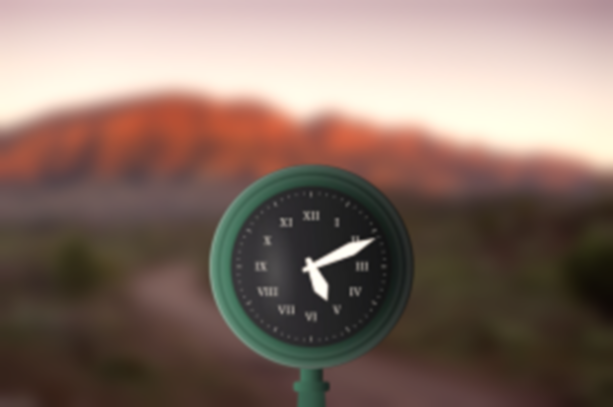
5:11
